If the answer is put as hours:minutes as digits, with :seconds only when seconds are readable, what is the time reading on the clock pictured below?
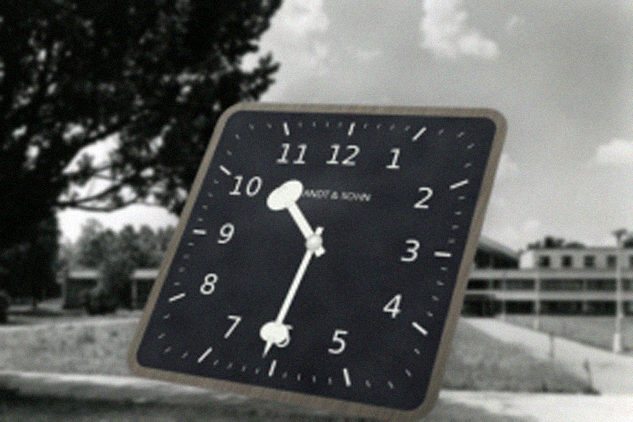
10:31
